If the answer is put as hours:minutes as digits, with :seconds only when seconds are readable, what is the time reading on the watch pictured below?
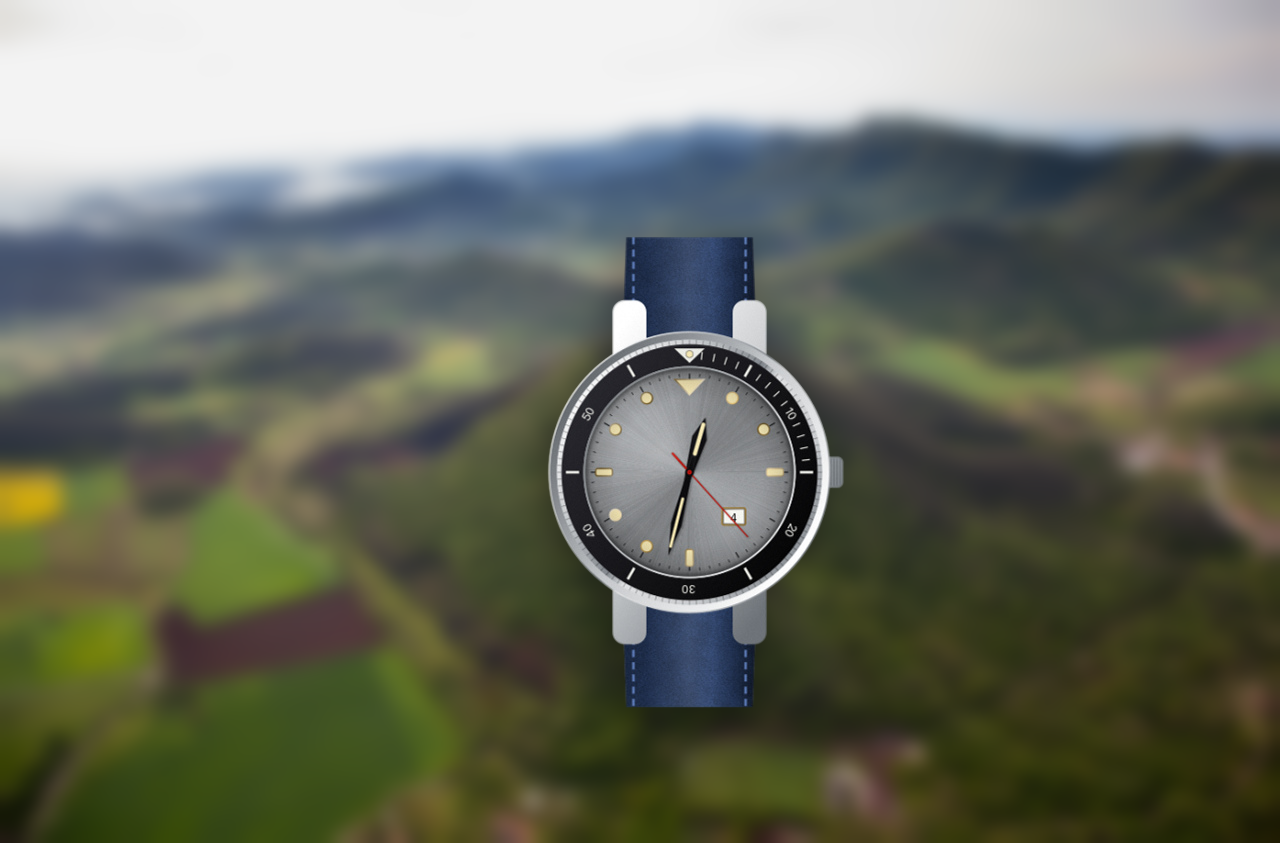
12:32:23
